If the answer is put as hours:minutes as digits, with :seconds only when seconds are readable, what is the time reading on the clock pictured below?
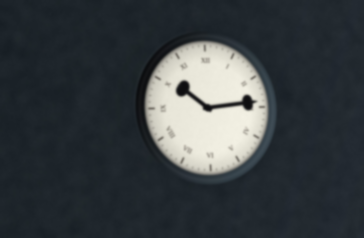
10:14
